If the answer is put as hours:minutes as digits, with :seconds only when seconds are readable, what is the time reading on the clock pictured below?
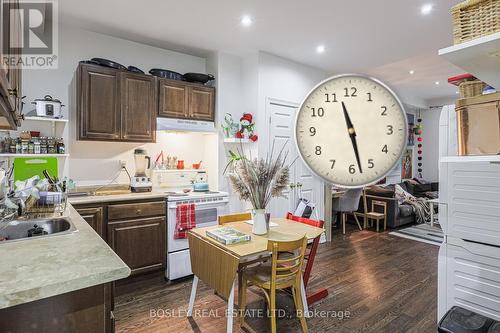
11:28
